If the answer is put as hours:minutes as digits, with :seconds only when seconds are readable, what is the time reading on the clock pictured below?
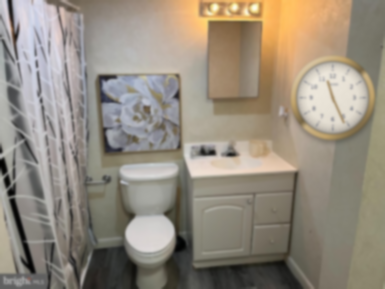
11:26
